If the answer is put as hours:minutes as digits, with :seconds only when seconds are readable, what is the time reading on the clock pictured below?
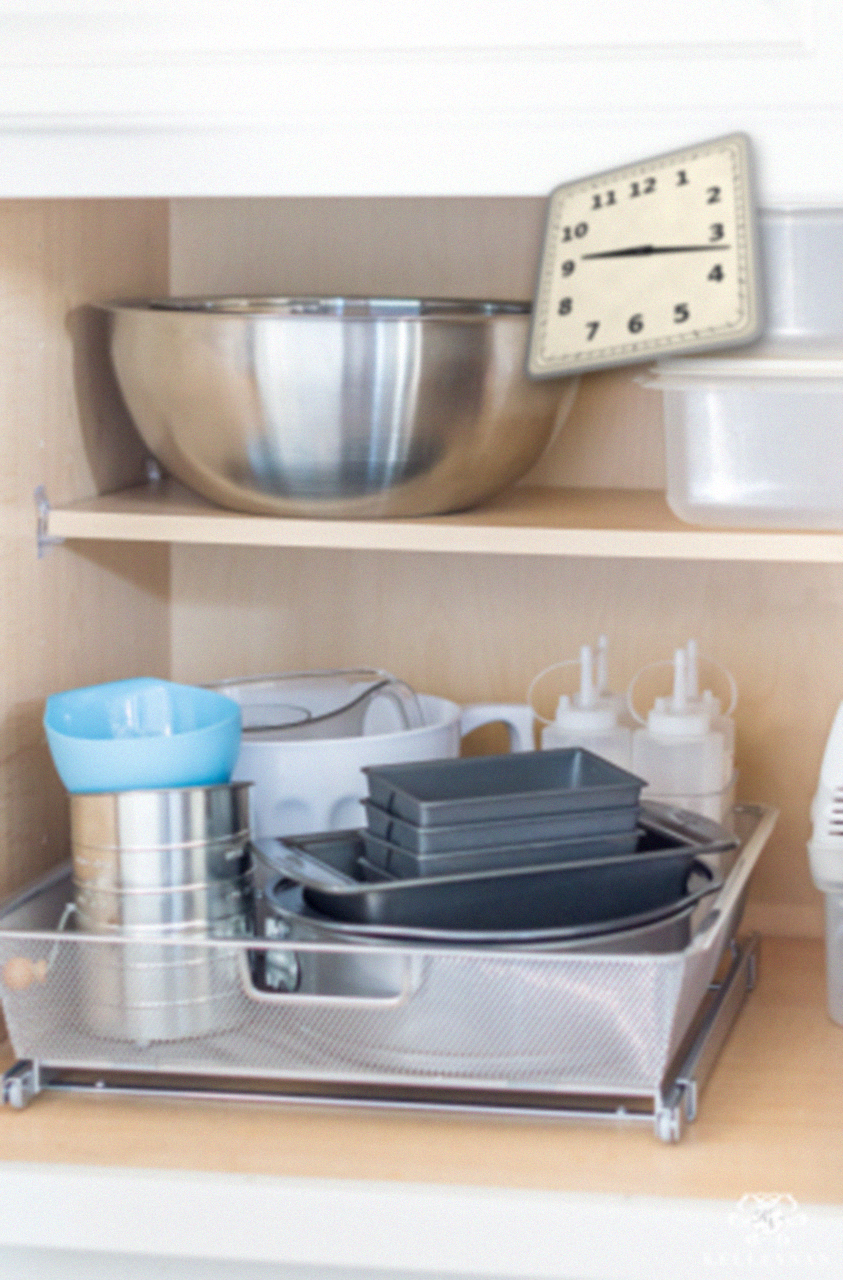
9:17
